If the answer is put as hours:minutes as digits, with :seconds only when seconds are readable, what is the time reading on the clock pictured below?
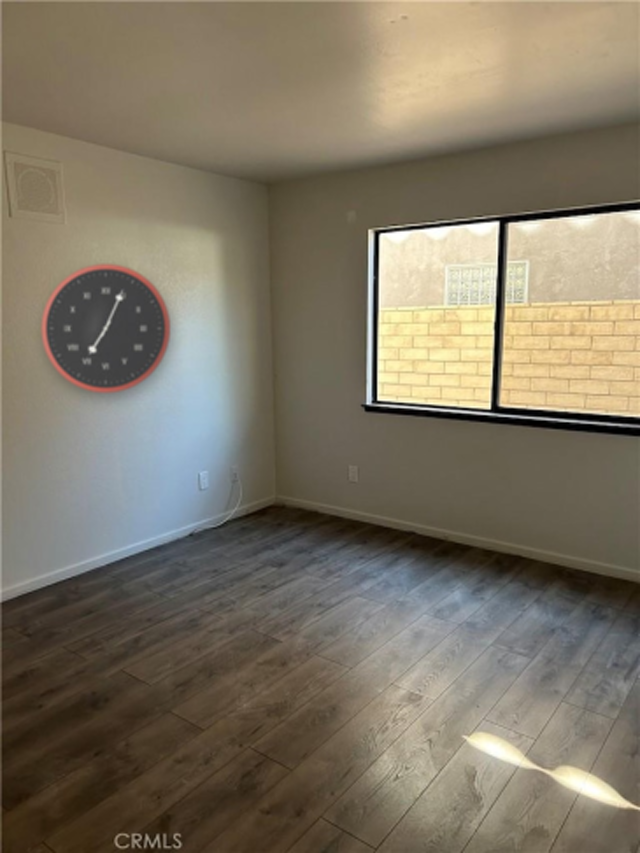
7:04
